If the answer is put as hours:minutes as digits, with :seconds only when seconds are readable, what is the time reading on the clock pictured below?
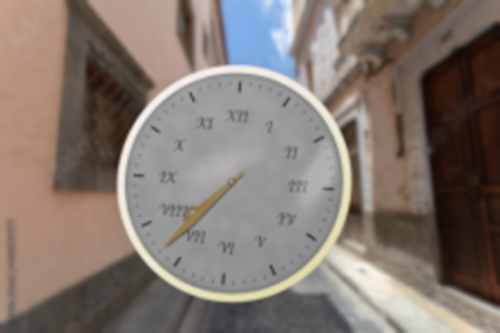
7:37
